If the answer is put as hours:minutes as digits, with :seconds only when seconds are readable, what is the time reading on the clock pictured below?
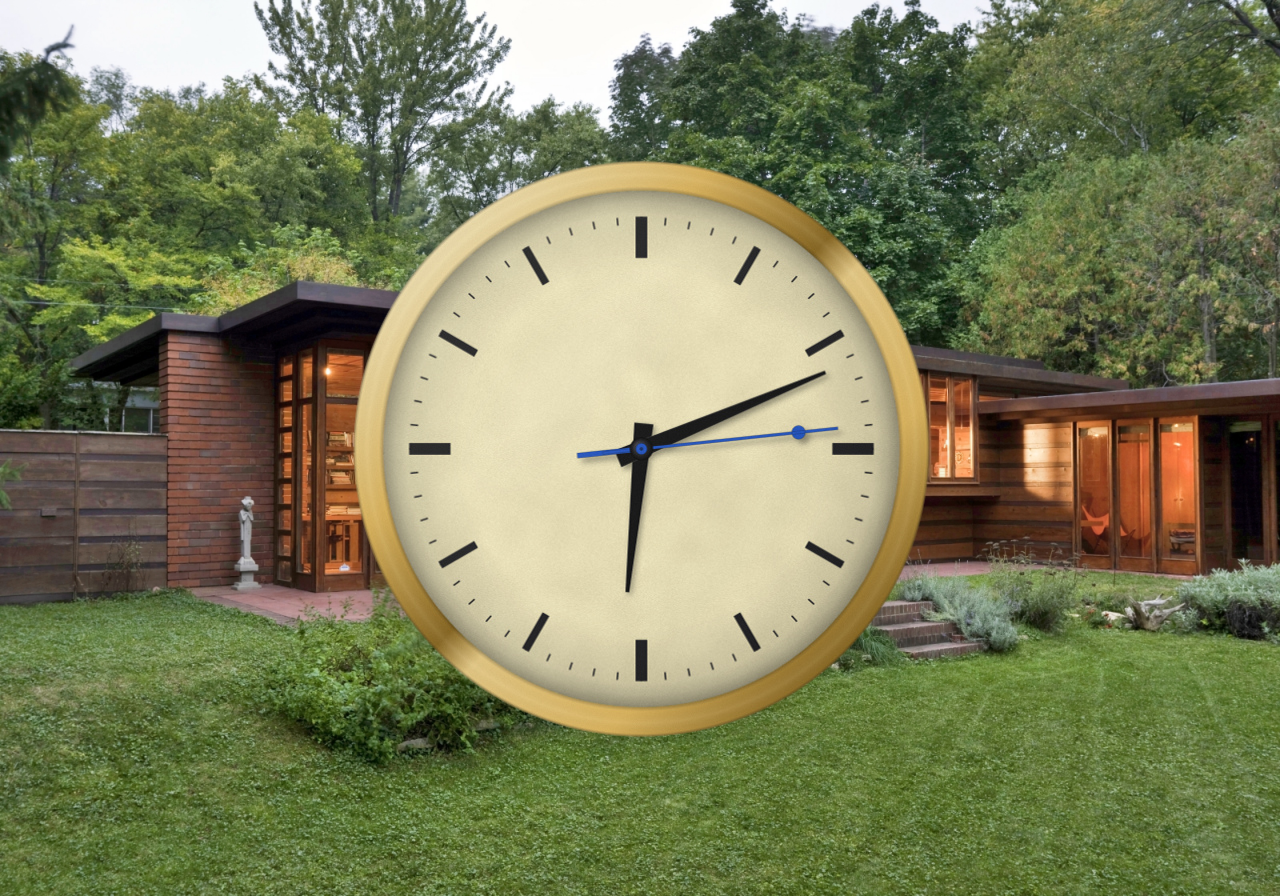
6:11:14
